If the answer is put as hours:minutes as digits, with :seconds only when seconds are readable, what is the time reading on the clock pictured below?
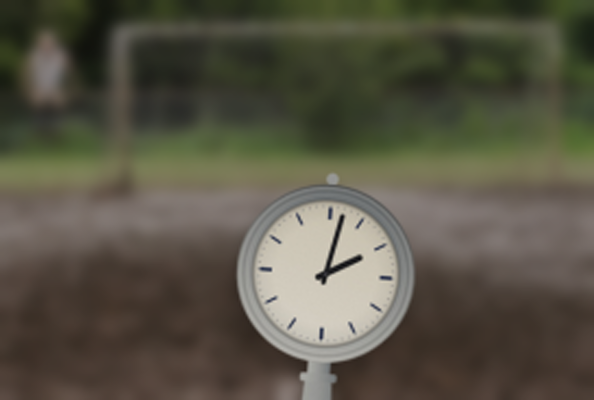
2:02
